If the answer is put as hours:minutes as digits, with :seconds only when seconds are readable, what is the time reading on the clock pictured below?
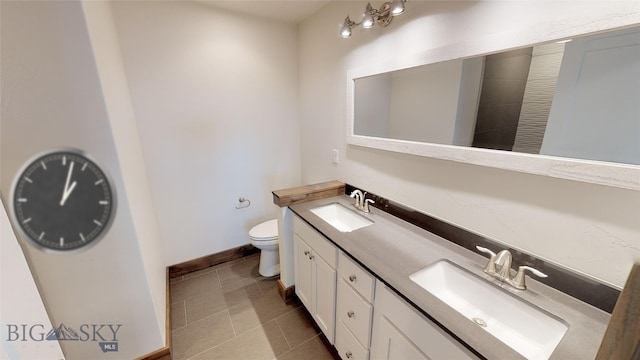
1:02
